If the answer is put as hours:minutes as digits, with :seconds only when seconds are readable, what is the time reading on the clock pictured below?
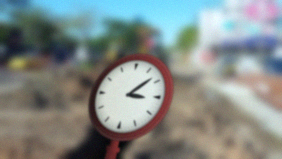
3:08
